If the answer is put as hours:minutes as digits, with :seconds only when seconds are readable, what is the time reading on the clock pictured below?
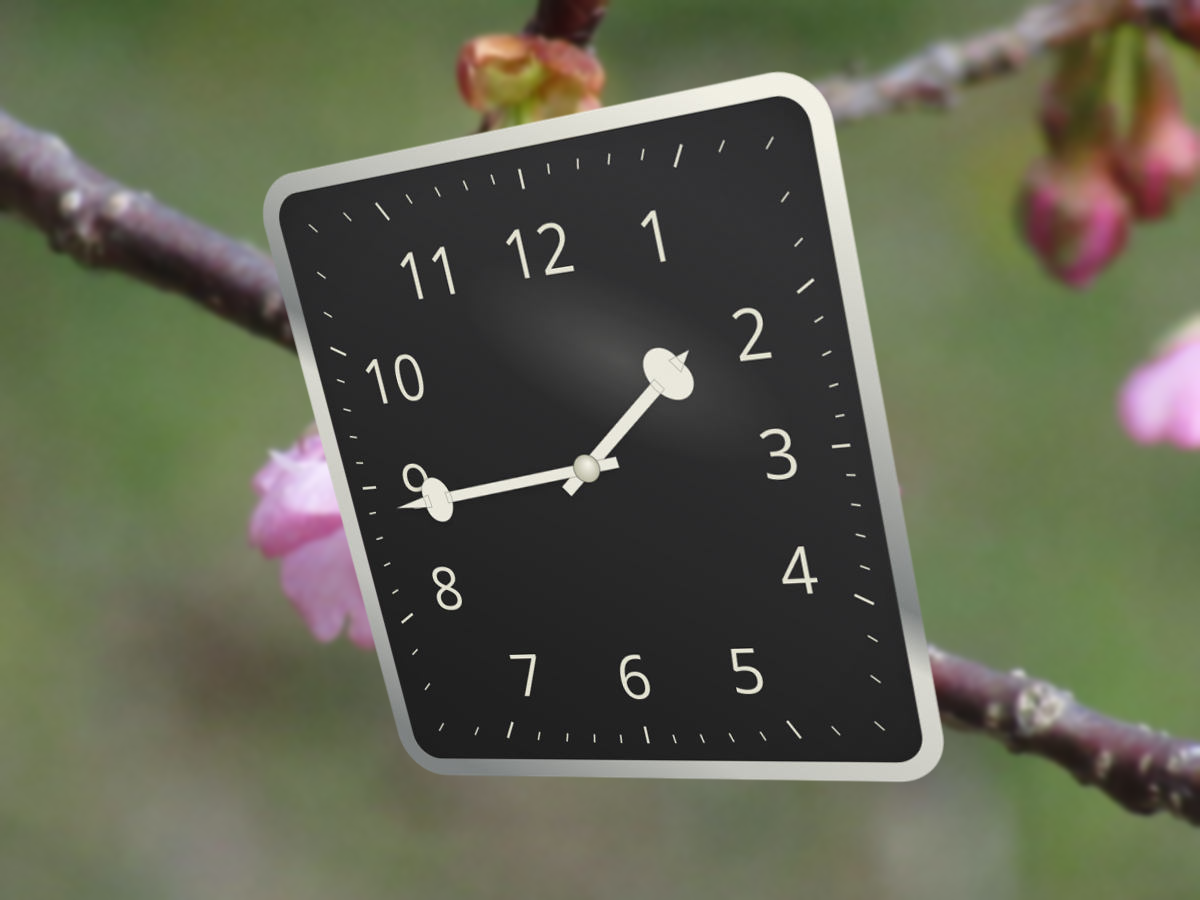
1:44
